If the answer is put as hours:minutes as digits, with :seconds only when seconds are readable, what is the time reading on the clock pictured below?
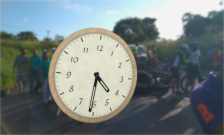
4:31
